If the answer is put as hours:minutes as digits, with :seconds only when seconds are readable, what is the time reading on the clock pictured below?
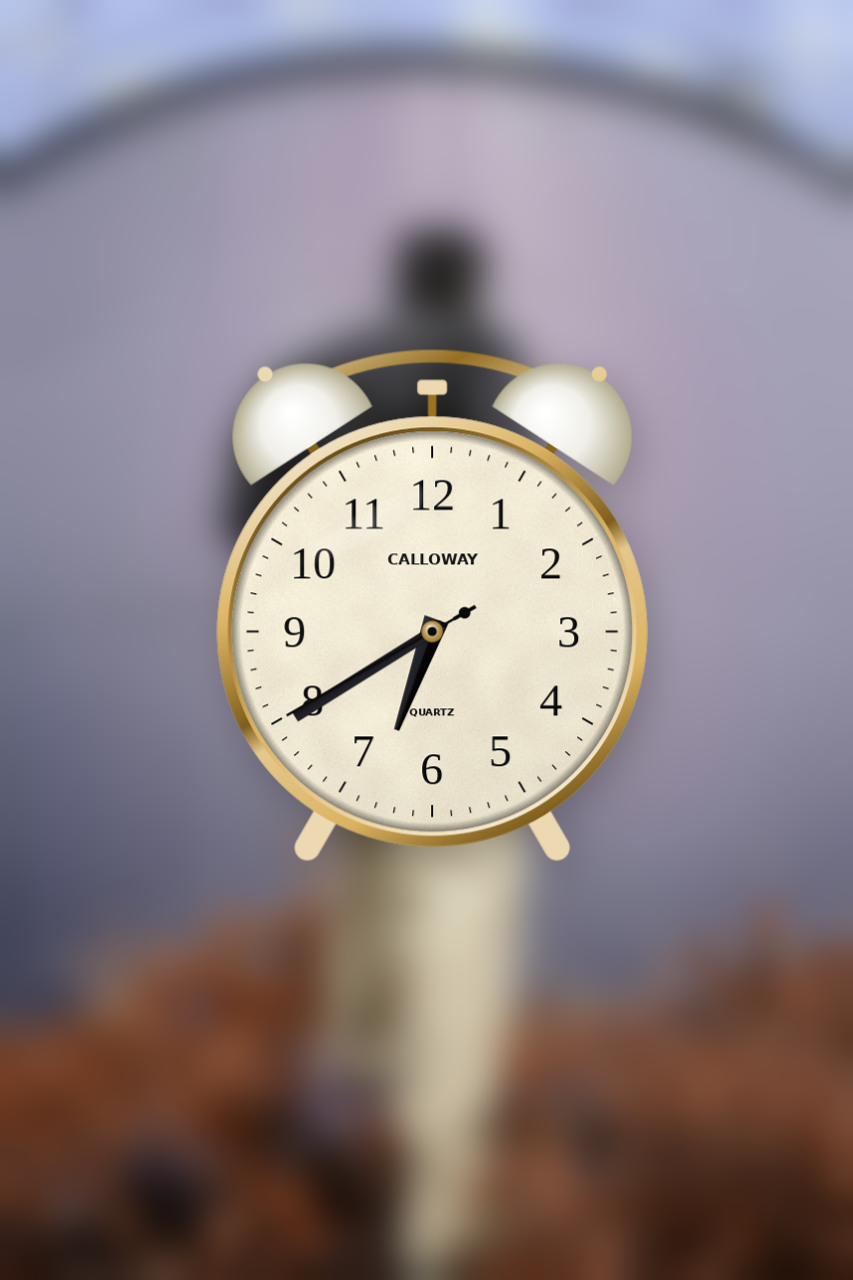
6:39:40
